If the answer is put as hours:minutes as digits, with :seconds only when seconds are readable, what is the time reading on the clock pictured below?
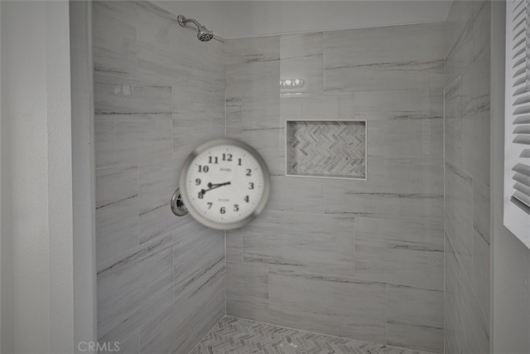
8:41
